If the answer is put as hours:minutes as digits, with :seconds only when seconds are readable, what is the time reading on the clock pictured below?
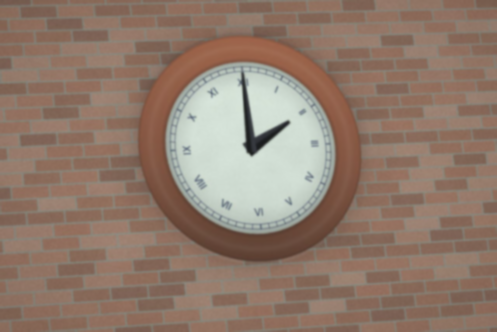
2:00
